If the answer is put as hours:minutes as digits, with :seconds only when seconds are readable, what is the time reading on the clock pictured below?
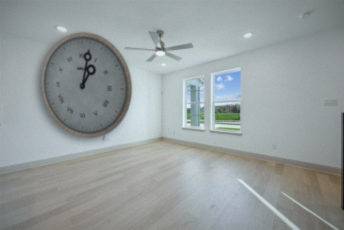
1:02
